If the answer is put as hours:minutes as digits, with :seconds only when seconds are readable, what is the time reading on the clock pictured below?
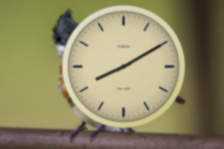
8:10
